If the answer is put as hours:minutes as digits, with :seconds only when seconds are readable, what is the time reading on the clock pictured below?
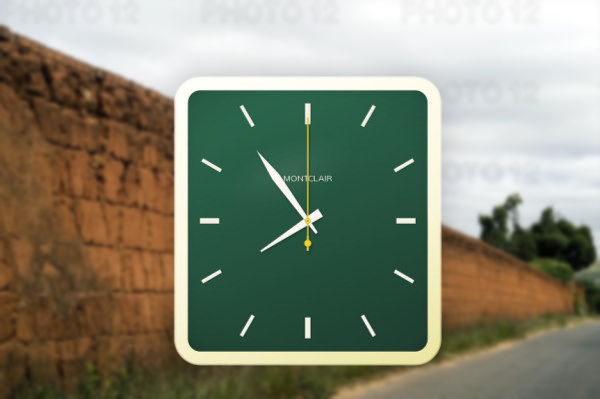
7:54:00
